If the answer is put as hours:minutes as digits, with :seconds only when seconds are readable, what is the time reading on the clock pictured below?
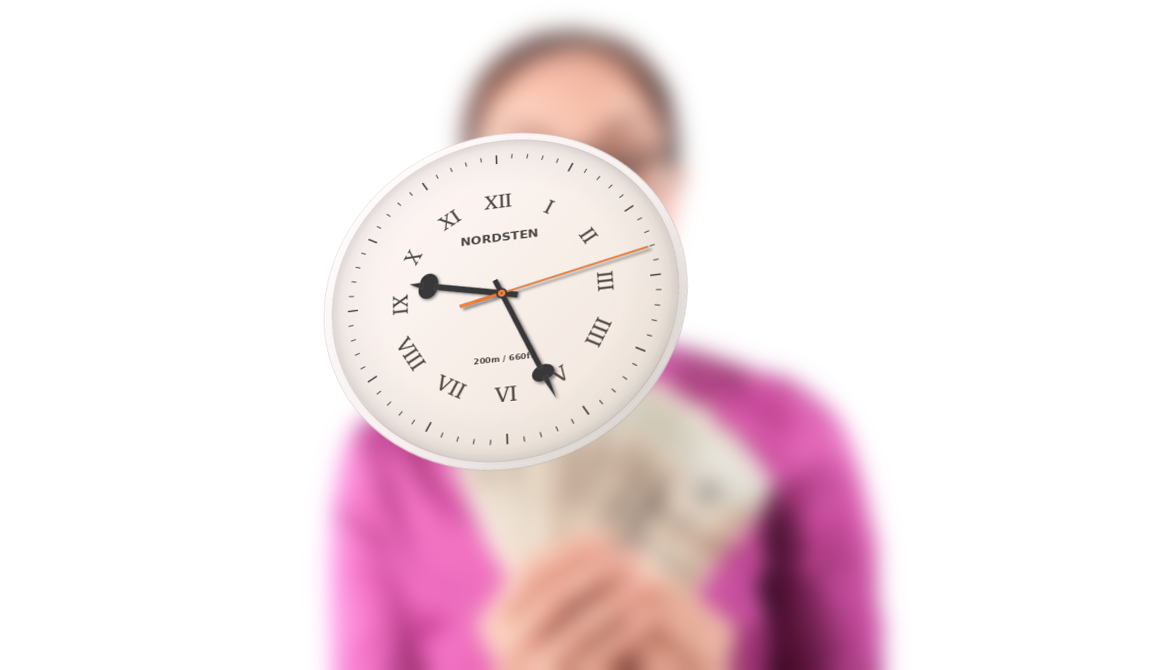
9:26:13
